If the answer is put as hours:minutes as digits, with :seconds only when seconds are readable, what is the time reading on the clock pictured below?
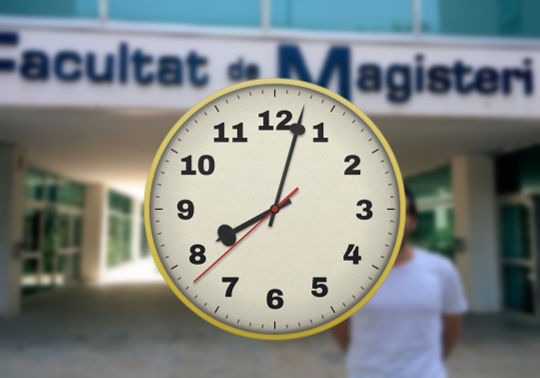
8:02:38
